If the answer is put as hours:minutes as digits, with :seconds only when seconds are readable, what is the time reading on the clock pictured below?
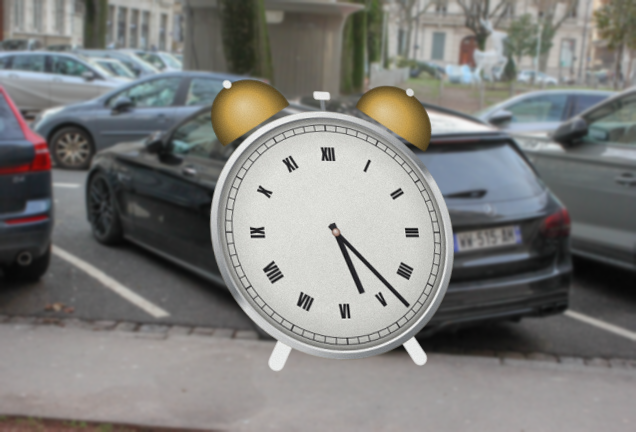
5:23
